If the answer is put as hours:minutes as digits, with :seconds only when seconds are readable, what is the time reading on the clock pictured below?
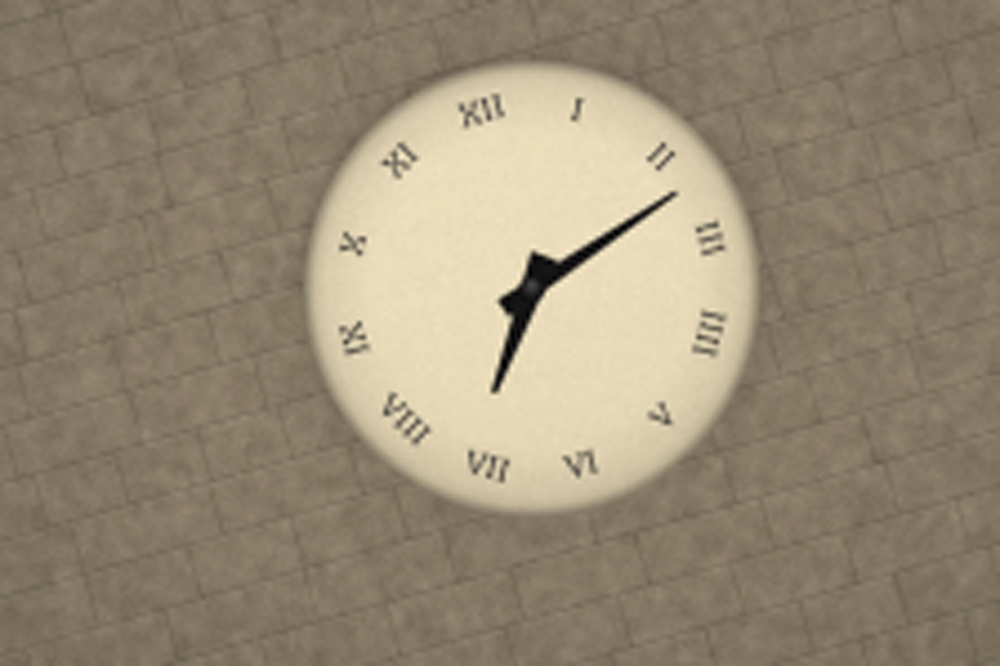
7:12
